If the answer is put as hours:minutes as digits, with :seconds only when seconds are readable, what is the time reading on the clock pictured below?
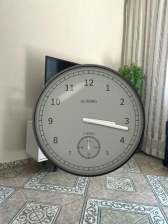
3:17
